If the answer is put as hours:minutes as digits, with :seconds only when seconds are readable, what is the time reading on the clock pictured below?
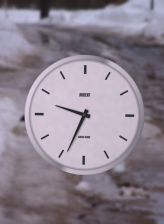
9:34
